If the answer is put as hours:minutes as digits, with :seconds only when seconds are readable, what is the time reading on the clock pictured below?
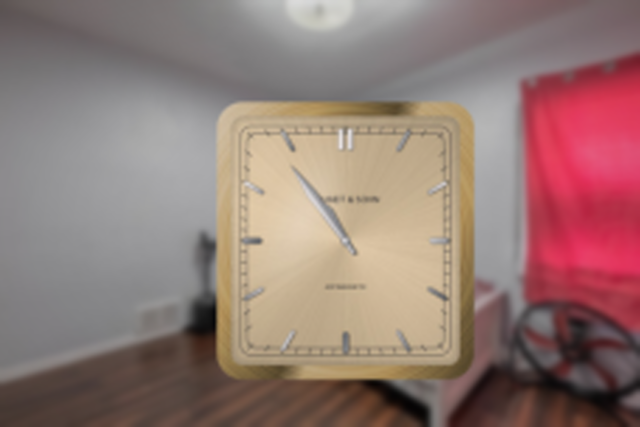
10:54
